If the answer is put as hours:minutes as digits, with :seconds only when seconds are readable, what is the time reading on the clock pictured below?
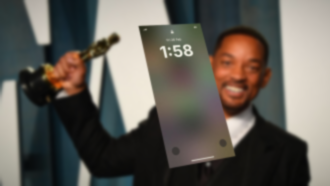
1:58
